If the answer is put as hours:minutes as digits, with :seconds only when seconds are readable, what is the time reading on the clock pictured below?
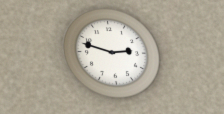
2:48
